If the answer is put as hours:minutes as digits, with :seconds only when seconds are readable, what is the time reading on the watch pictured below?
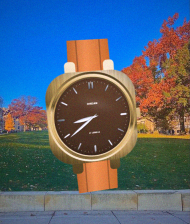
8:39
